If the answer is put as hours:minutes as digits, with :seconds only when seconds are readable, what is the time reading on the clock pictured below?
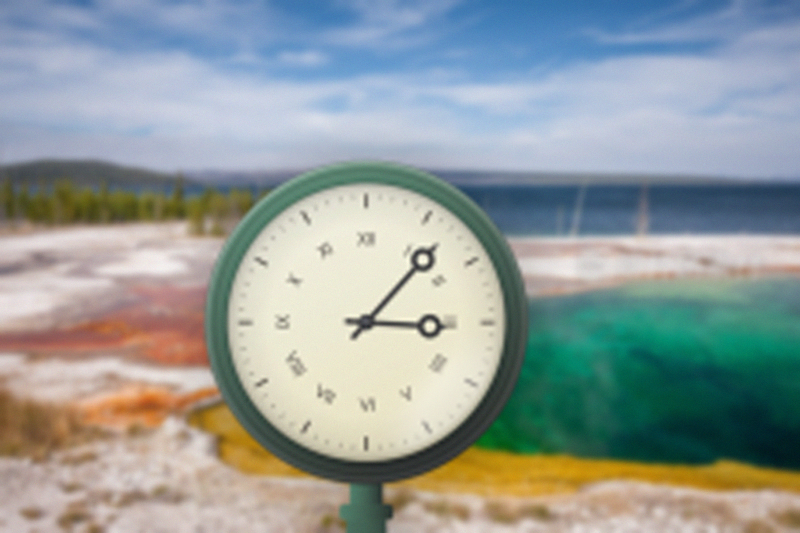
3:07
